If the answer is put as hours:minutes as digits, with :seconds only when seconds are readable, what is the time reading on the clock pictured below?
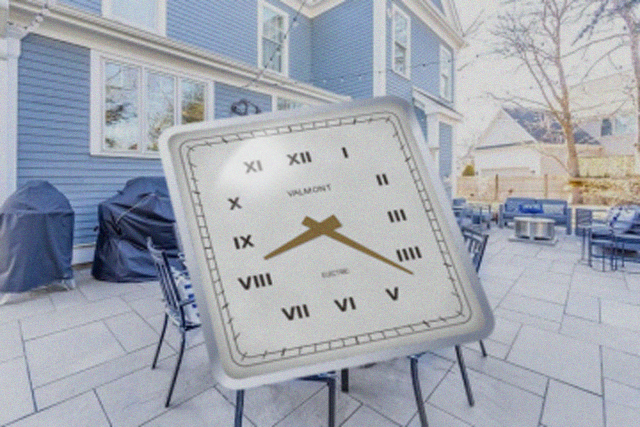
8:22
